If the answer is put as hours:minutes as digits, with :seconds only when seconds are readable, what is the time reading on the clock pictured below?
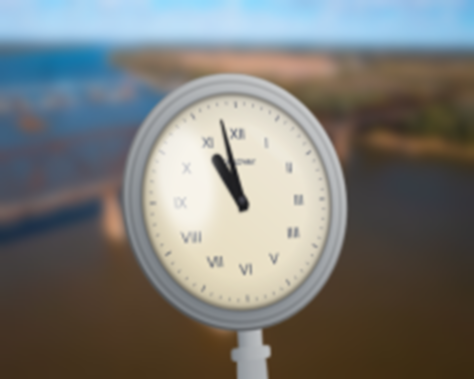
10:58
